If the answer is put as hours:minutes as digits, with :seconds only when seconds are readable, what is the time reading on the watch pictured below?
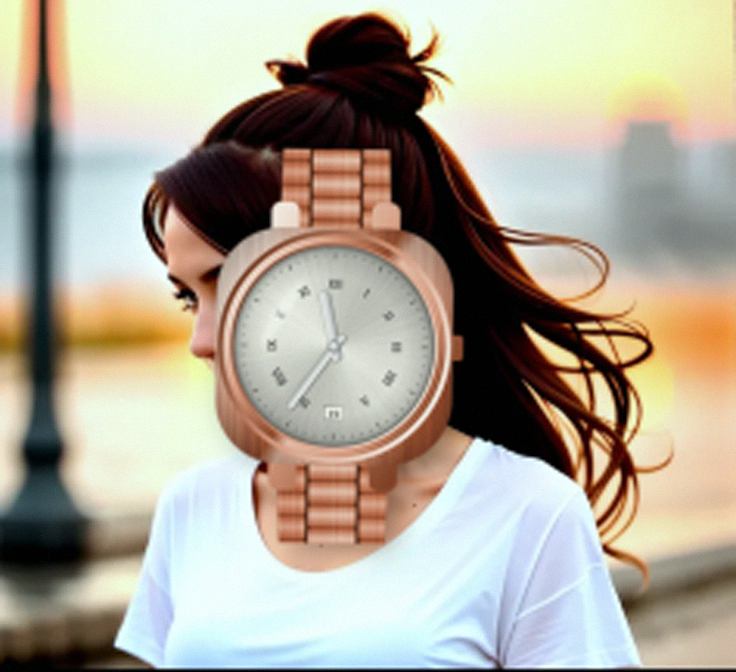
11:36
